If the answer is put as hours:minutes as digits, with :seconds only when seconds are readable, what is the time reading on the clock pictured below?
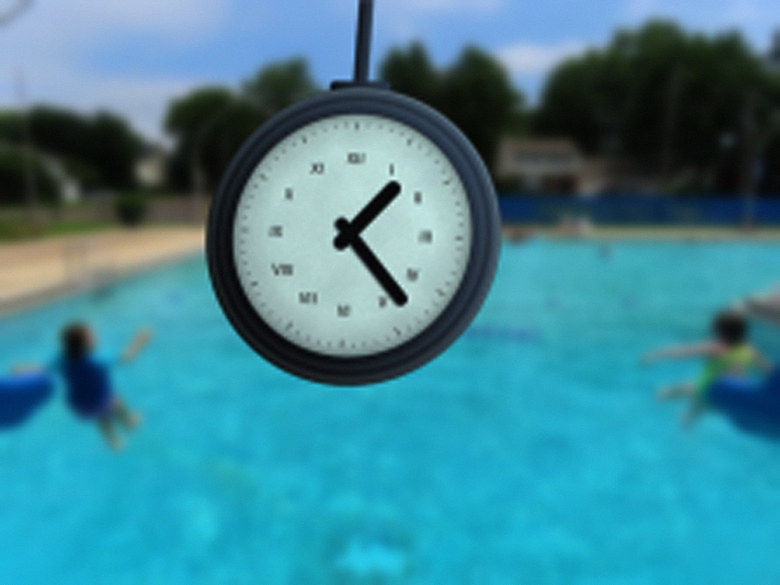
1:23
